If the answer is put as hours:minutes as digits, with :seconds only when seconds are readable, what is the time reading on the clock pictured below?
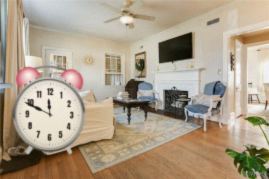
11:49
